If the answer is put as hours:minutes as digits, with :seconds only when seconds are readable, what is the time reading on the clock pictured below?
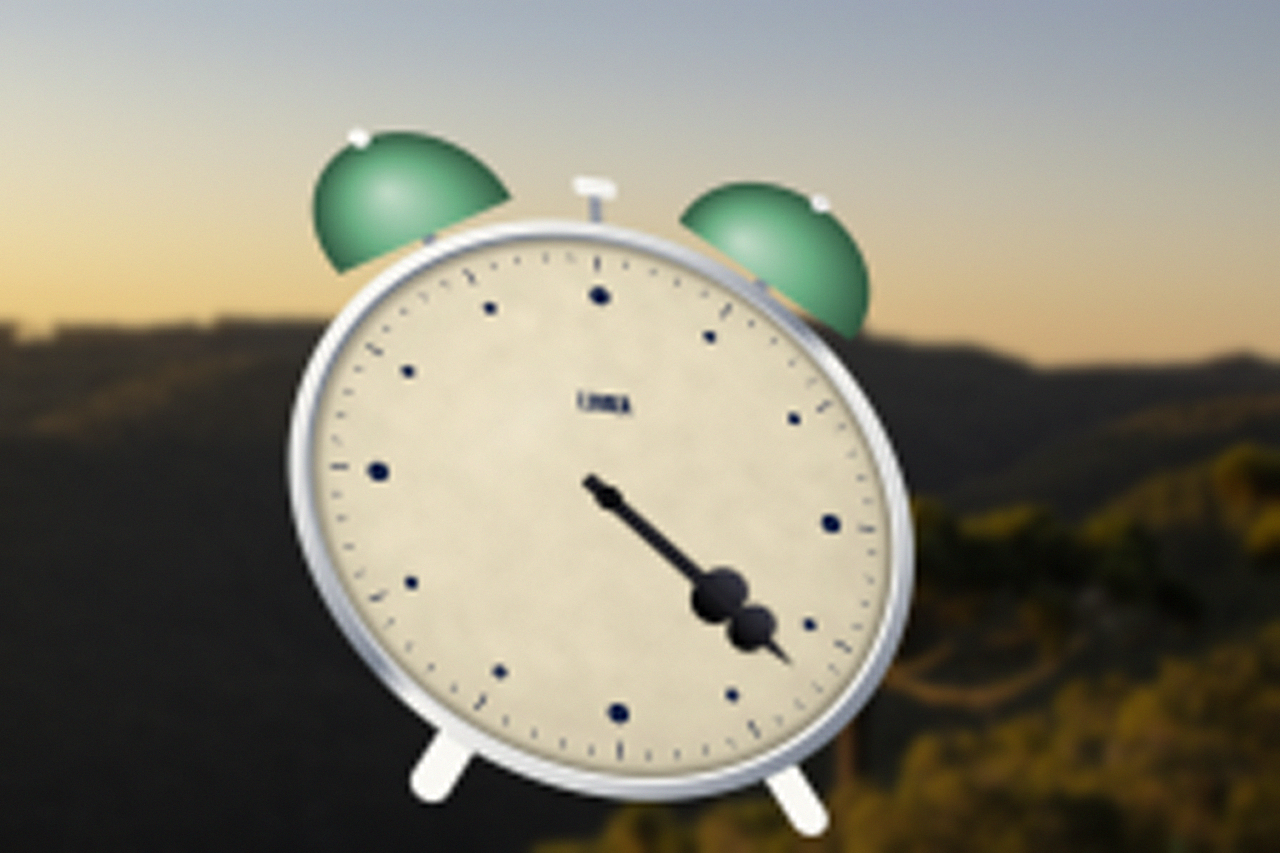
4:22
